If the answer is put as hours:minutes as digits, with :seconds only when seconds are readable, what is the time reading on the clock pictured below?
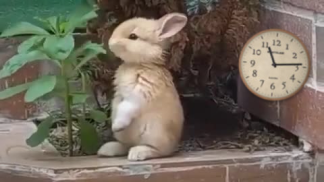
11:14
